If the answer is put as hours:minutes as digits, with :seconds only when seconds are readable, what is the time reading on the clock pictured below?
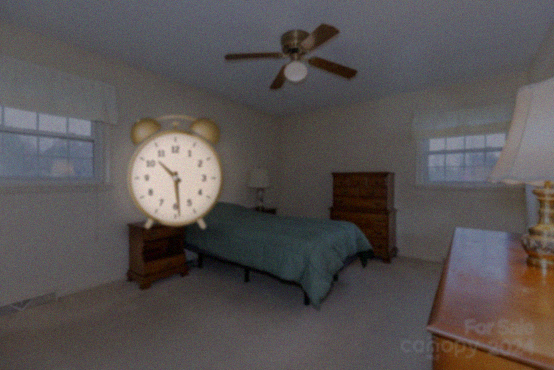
10:29
